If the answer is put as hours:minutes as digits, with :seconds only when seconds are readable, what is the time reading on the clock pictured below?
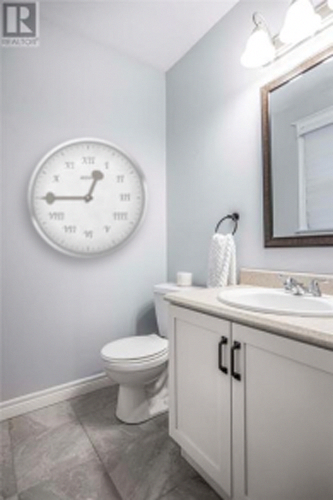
12:45
